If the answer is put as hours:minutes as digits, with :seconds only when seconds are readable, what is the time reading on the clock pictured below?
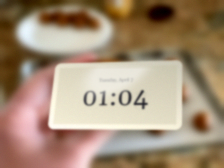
1:04
